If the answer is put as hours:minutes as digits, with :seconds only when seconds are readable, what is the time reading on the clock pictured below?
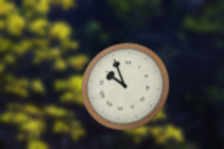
9:55
